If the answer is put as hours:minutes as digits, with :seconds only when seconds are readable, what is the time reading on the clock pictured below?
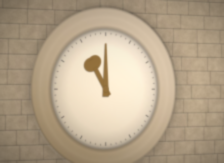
11:00
